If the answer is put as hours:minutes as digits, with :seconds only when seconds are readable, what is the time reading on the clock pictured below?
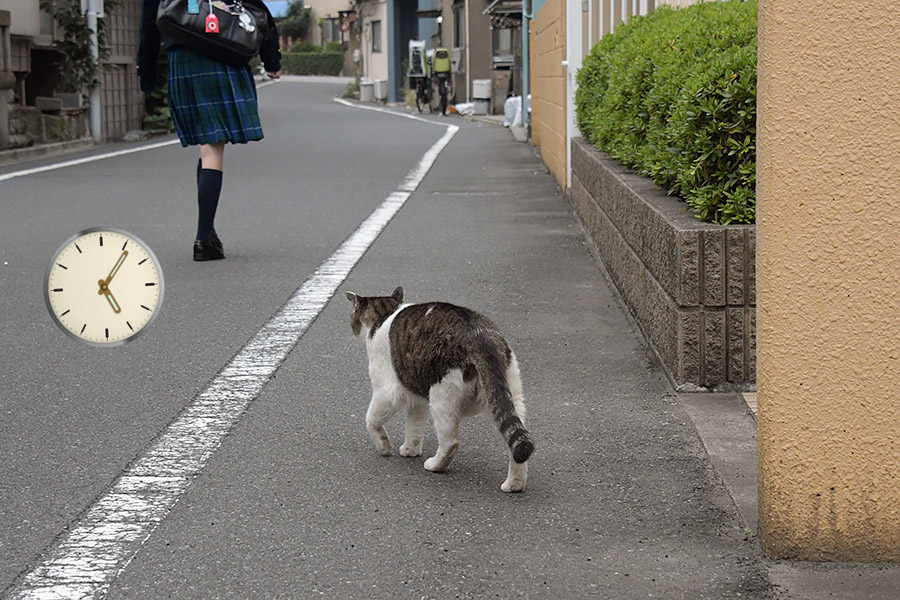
5:06
